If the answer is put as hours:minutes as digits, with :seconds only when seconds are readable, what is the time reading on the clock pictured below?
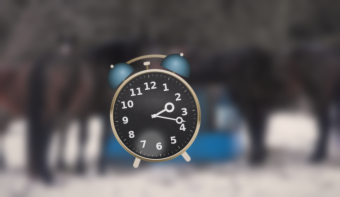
2:18
